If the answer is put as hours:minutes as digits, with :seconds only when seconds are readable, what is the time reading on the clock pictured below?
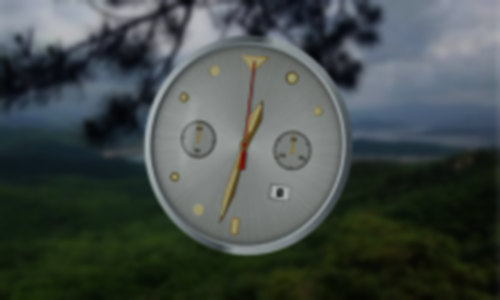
12:32
